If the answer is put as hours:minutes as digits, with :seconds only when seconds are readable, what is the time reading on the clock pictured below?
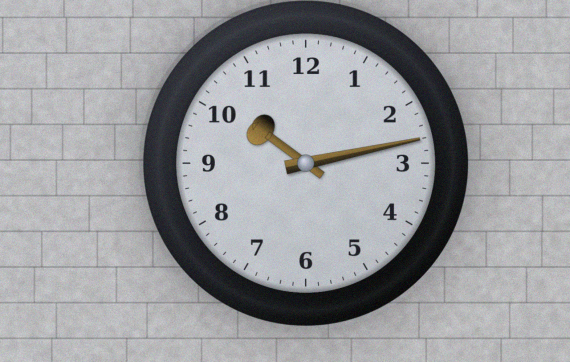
10:13
